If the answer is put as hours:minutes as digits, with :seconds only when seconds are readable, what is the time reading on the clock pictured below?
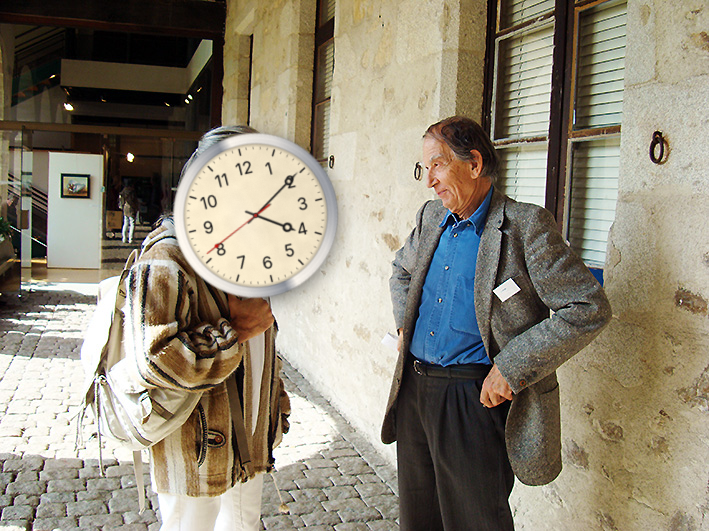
4:09:41
